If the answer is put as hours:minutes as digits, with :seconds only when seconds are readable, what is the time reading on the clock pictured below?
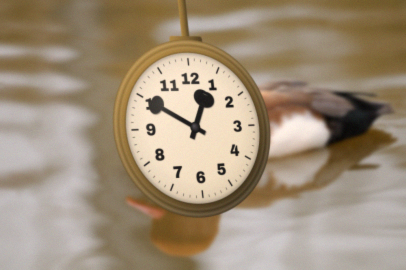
12:50
